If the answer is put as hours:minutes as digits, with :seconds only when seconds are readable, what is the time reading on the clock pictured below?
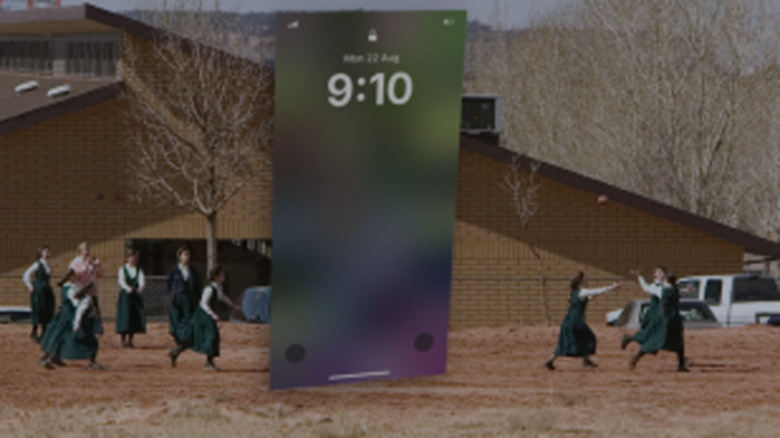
9:10
